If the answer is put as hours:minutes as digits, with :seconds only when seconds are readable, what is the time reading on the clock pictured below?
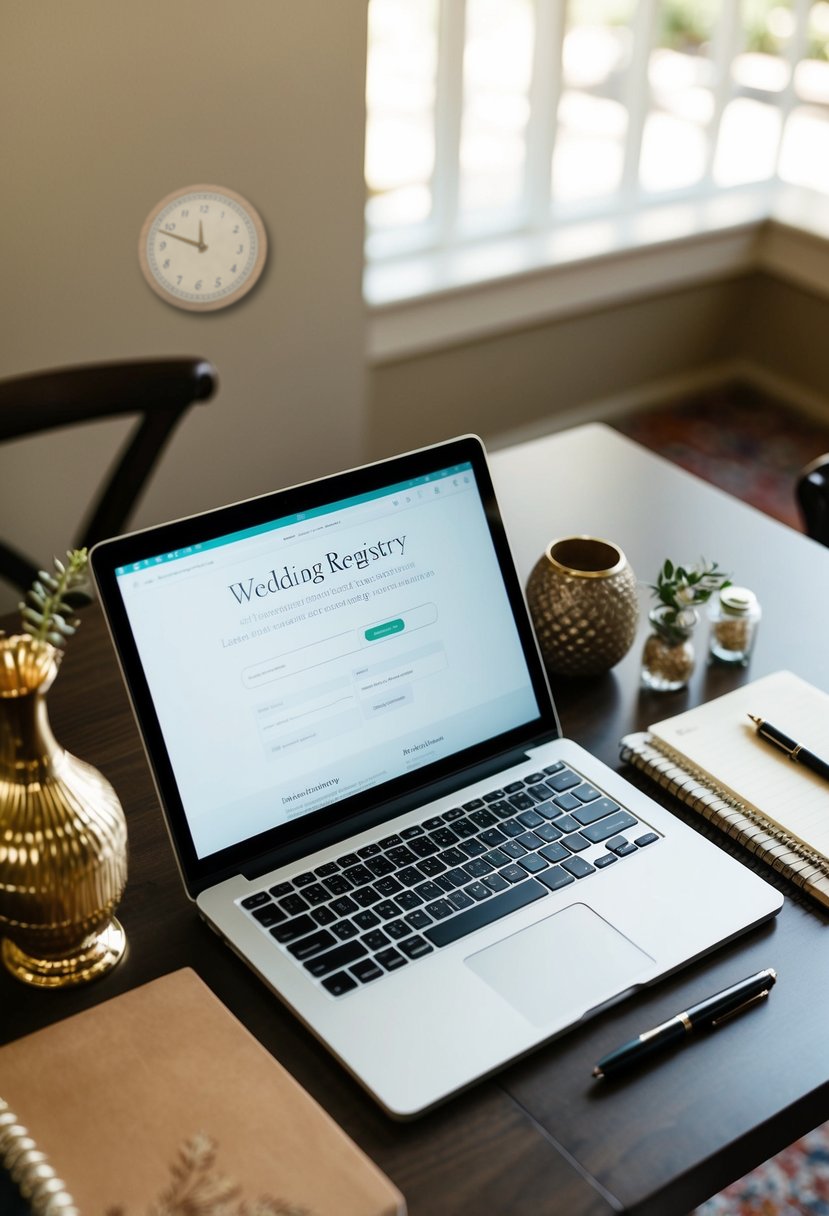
11:48
